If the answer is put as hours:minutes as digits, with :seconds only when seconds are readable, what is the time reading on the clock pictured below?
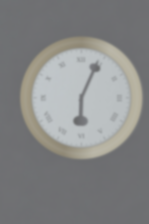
6:04
